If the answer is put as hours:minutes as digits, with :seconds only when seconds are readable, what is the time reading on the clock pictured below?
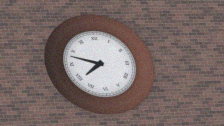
7:48
